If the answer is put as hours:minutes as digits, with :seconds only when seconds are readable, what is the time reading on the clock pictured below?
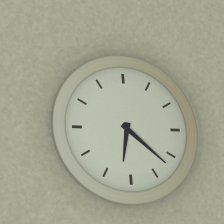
6:22
